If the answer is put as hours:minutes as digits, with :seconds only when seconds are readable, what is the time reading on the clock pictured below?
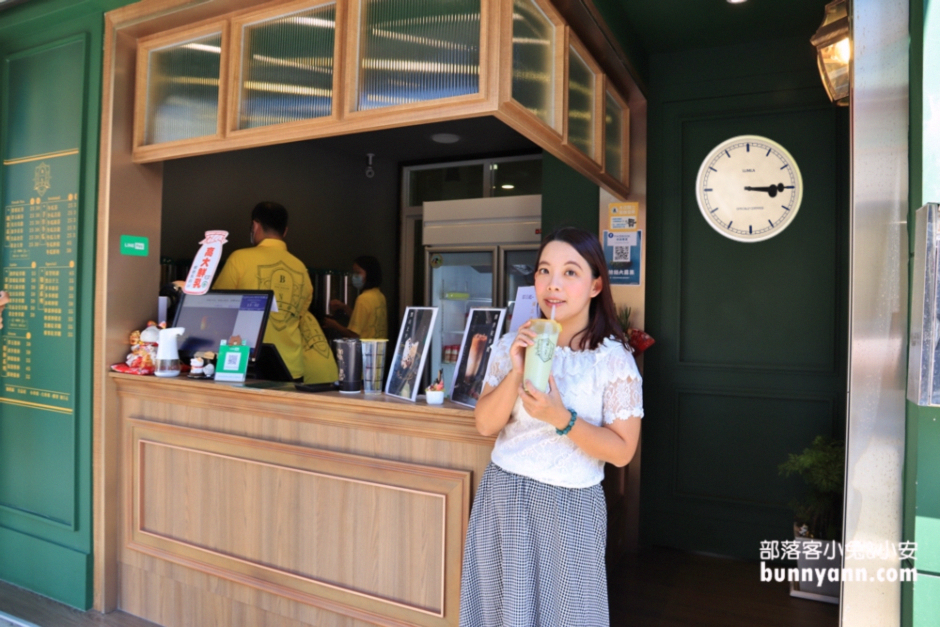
3:15
